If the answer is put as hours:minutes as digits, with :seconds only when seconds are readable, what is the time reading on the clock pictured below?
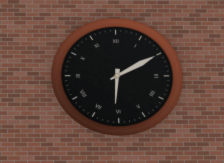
6:10
